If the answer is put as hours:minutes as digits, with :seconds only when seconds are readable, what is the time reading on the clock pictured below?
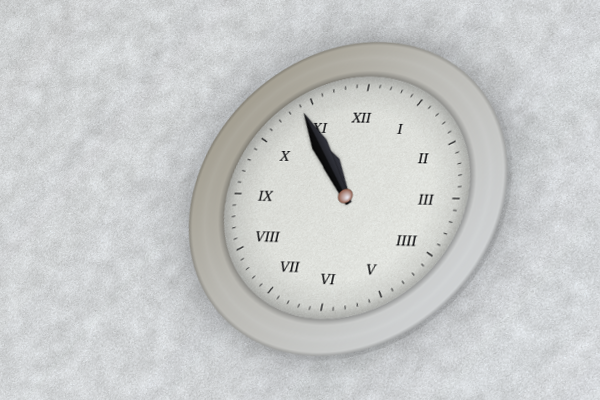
10:54
